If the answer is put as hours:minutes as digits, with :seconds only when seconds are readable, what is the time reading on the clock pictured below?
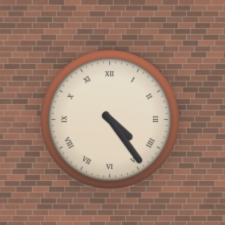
4:24
